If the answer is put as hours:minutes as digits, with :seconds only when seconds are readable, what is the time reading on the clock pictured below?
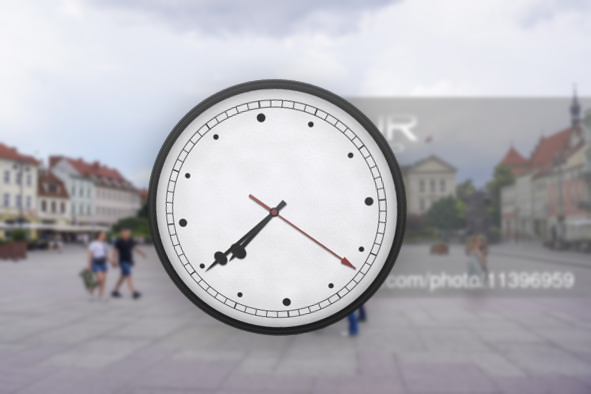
7:39:22
